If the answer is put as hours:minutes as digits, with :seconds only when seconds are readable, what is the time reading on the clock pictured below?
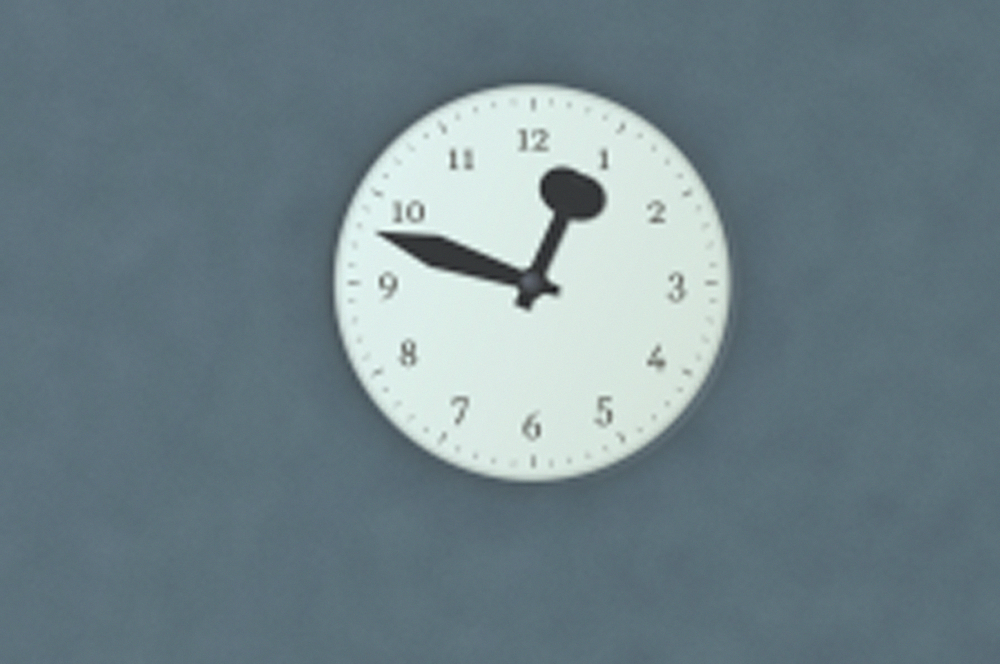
12:48
